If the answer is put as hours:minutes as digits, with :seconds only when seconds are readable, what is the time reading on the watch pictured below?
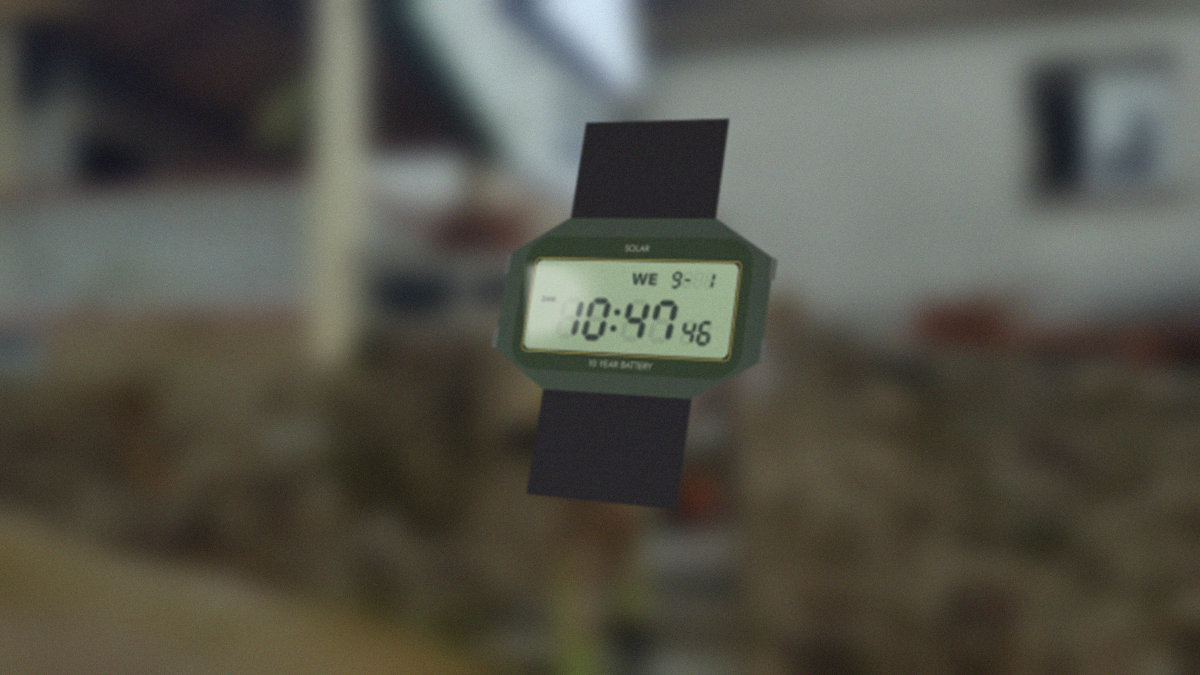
10:47:46
